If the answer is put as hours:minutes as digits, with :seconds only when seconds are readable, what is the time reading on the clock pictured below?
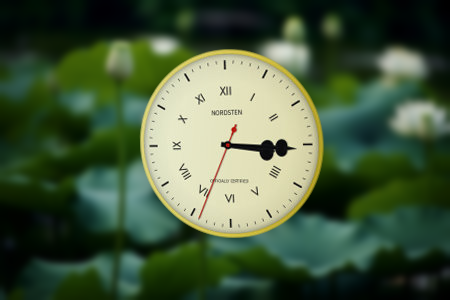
3:15:34
